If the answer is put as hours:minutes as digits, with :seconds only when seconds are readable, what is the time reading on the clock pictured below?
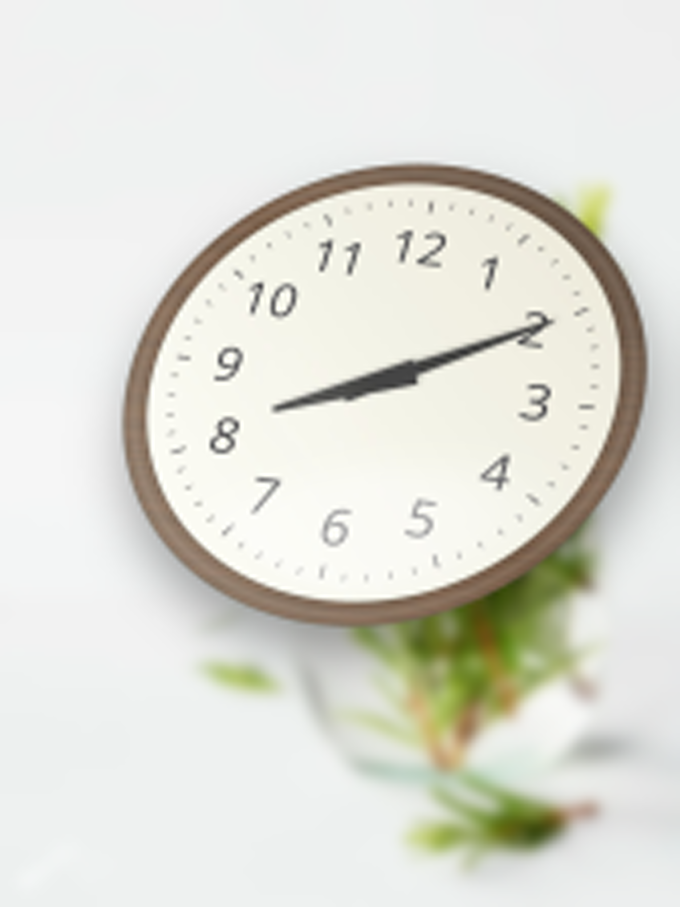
8:10
